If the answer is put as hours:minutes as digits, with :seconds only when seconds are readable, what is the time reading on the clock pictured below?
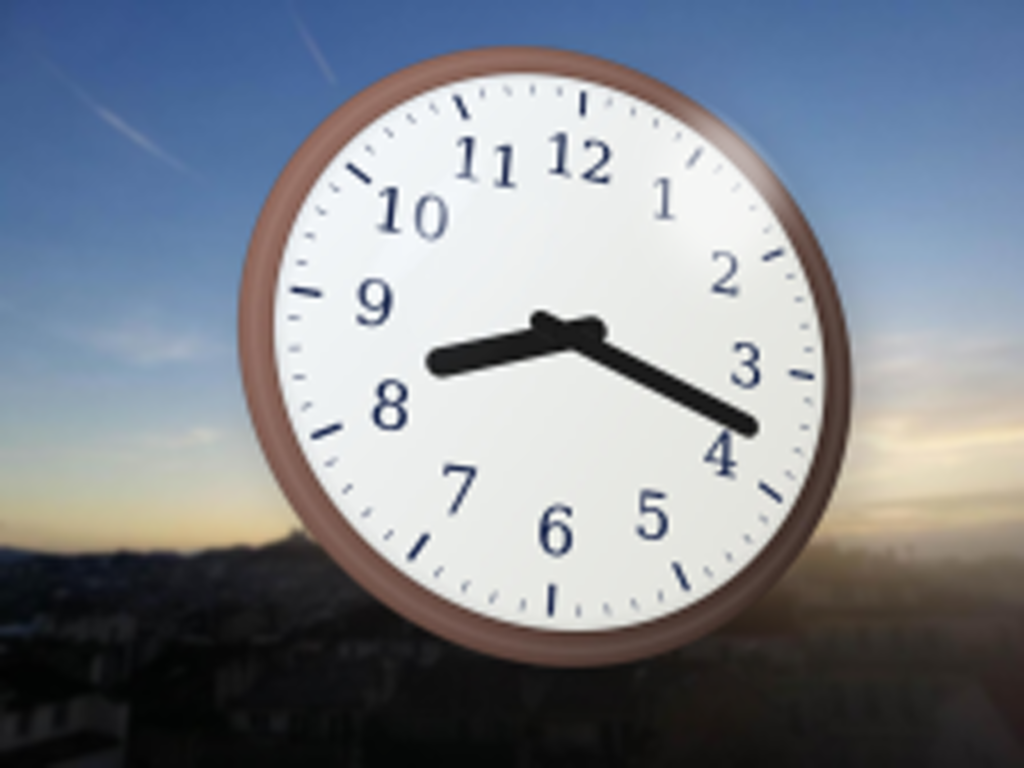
8:18
